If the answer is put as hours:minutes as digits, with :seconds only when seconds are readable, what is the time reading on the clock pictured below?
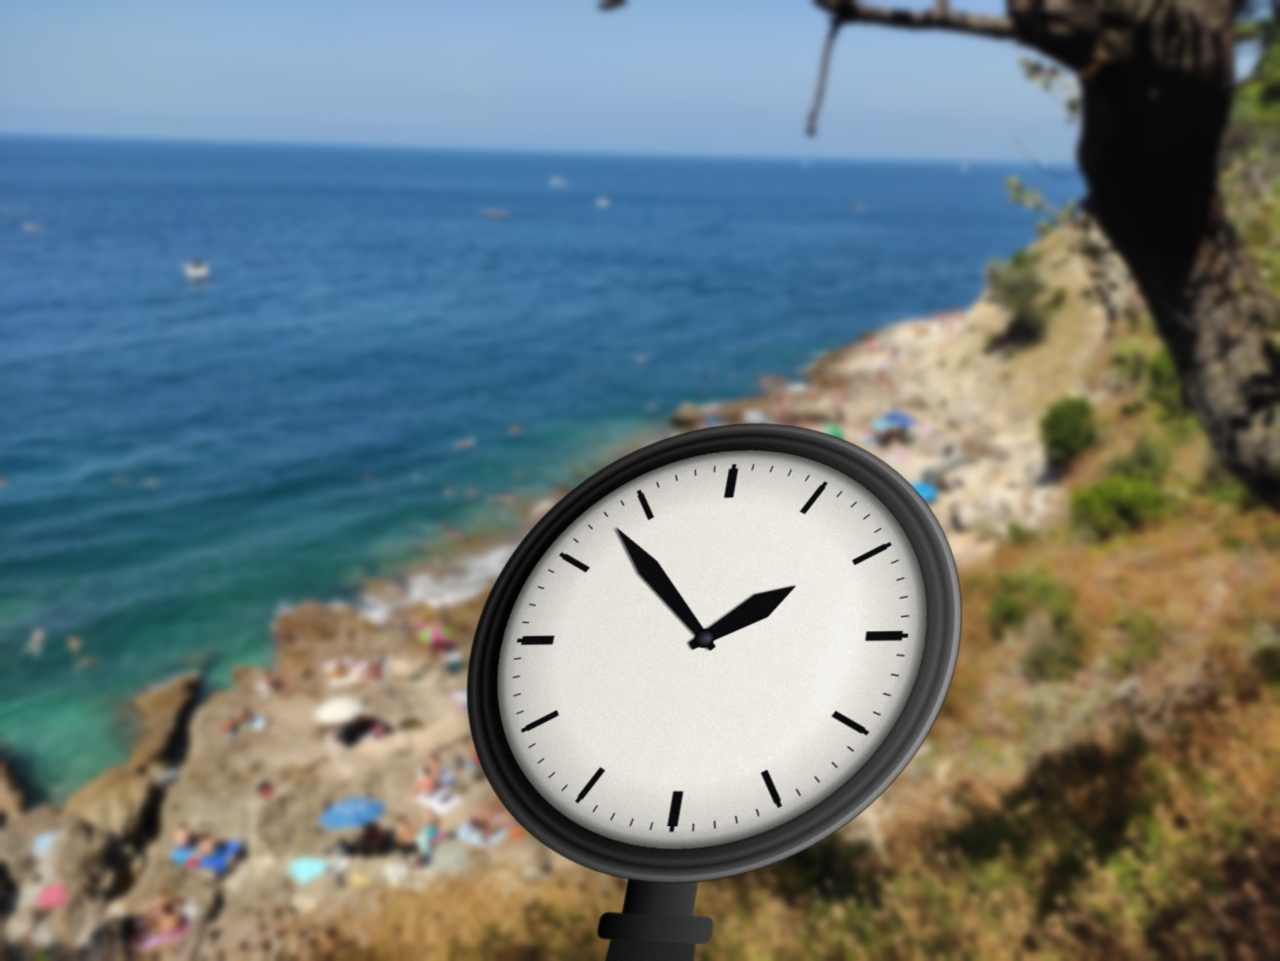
1:53
